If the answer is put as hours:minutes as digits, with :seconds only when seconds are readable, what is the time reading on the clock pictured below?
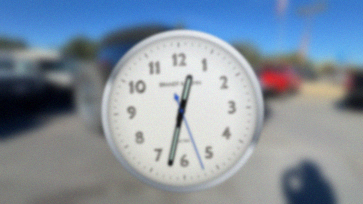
12:32:27
